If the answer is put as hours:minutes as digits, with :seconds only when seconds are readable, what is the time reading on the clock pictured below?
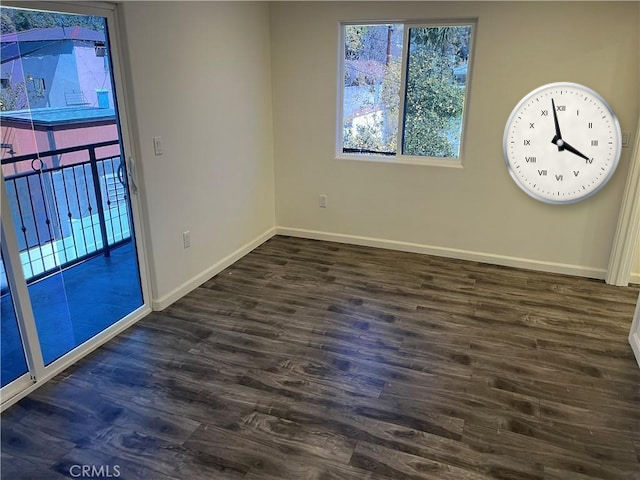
3:58
